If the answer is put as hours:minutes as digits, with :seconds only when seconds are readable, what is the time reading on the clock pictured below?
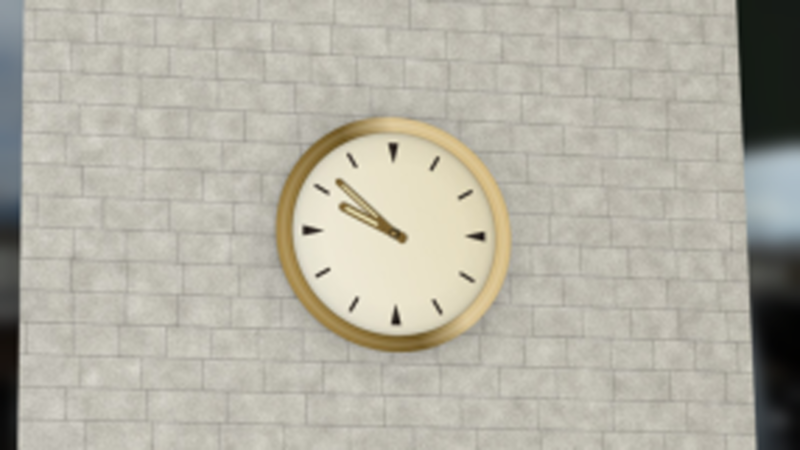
9:52
